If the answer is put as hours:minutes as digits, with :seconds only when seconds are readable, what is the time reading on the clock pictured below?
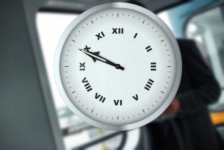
9:49
